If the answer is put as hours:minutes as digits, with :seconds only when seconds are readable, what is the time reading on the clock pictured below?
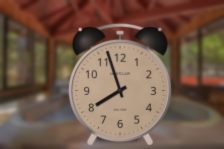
7:57
